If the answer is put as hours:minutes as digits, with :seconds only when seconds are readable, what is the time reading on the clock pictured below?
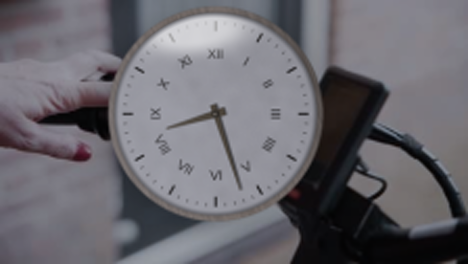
8:27
